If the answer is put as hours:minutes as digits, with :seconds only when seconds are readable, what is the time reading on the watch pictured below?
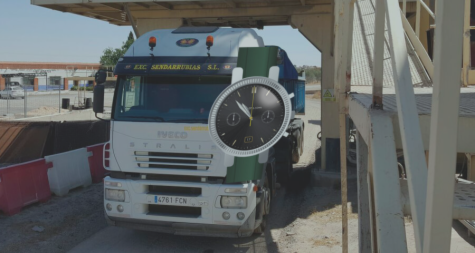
10:53
